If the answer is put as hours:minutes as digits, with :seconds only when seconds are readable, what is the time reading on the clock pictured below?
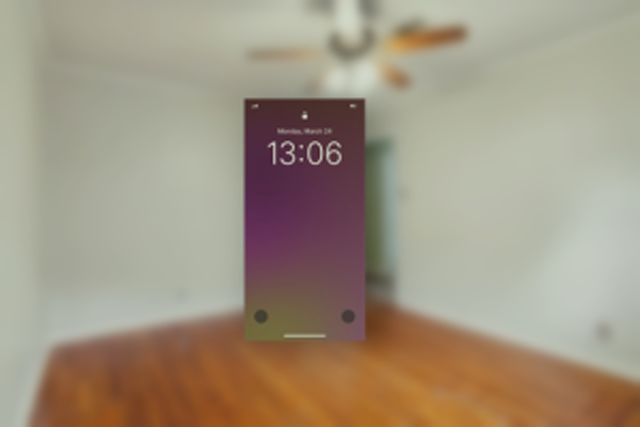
13:06
